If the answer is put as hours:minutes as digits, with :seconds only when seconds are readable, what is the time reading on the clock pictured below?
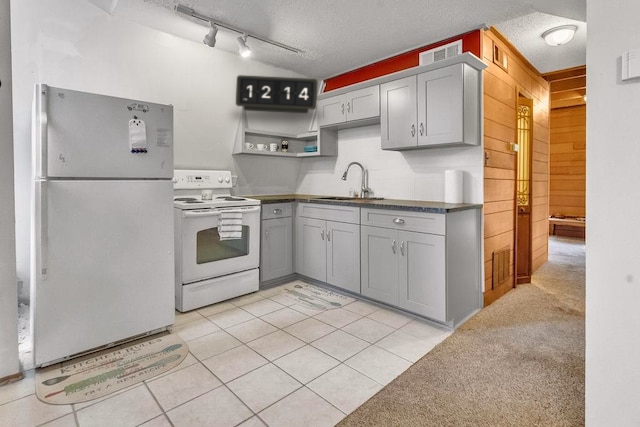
12:14
